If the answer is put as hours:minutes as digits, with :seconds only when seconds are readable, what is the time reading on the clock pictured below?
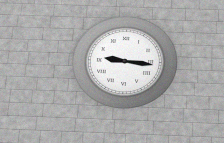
9:16
